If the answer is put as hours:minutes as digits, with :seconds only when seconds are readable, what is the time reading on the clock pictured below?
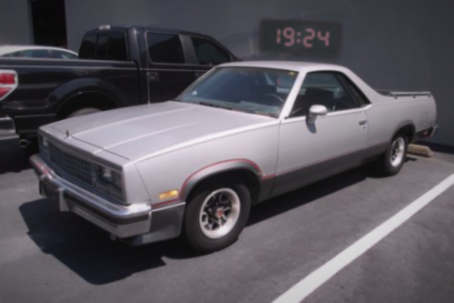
19:24
